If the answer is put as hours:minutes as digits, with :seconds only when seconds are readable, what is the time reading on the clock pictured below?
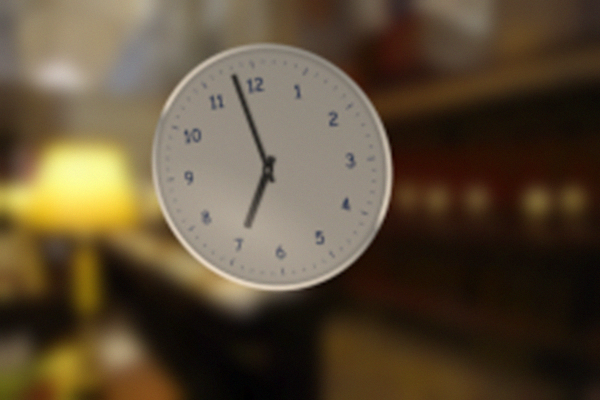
6:58
